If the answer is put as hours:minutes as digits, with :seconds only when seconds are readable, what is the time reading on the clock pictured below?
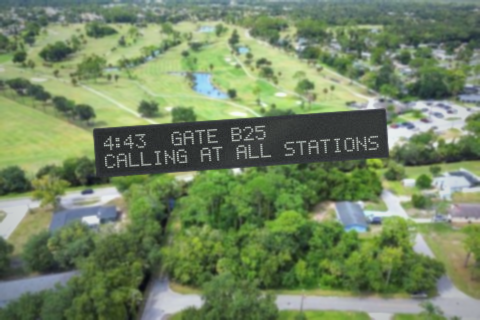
4:43
